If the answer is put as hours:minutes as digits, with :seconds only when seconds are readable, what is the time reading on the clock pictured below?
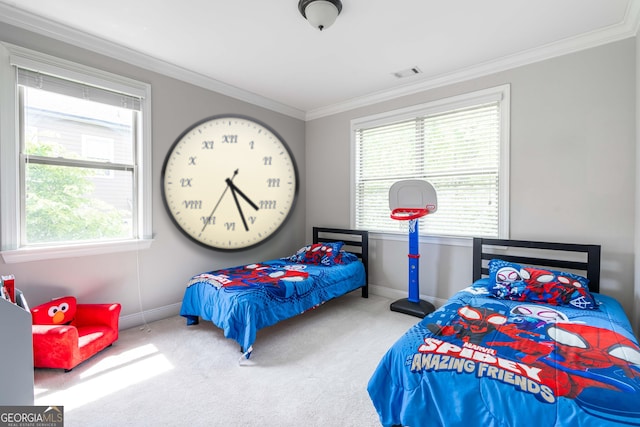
4:26:35
